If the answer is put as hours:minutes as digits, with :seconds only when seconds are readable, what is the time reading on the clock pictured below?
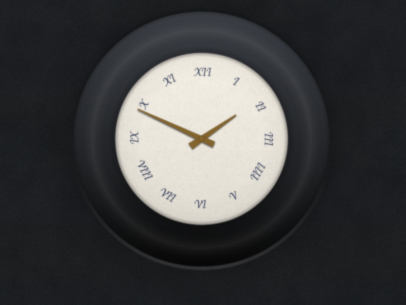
1:49
